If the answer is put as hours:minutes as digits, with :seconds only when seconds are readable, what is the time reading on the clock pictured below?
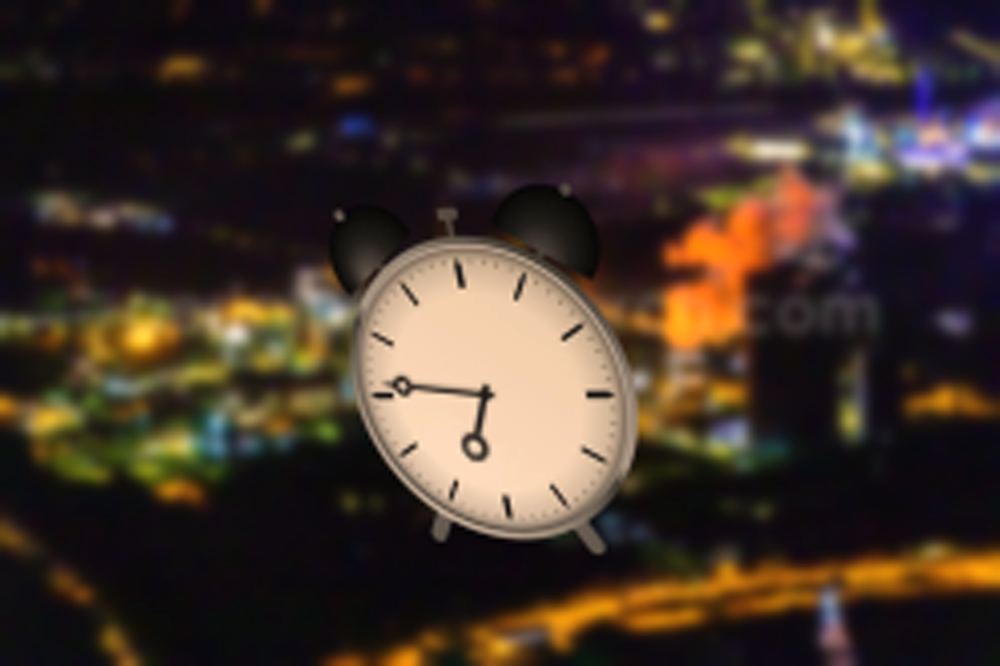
6:46
